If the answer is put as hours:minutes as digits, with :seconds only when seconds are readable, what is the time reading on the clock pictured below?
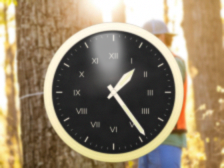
1:24
